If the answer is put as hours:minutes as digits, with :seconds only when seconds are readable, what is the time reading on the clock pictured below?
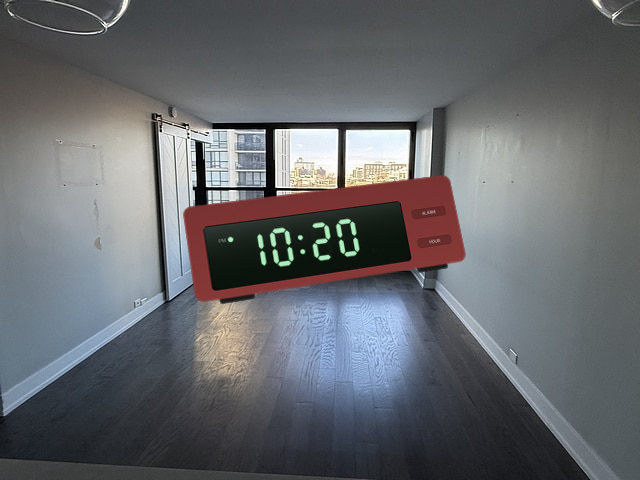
10:20
